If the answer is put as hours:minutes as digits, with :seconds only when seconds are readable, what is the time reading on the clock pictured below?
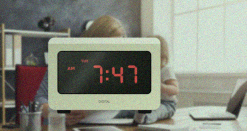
7:47
